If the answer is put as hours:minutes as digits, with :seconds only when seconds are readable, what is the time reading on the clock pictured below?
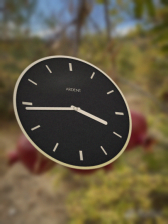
3:44
